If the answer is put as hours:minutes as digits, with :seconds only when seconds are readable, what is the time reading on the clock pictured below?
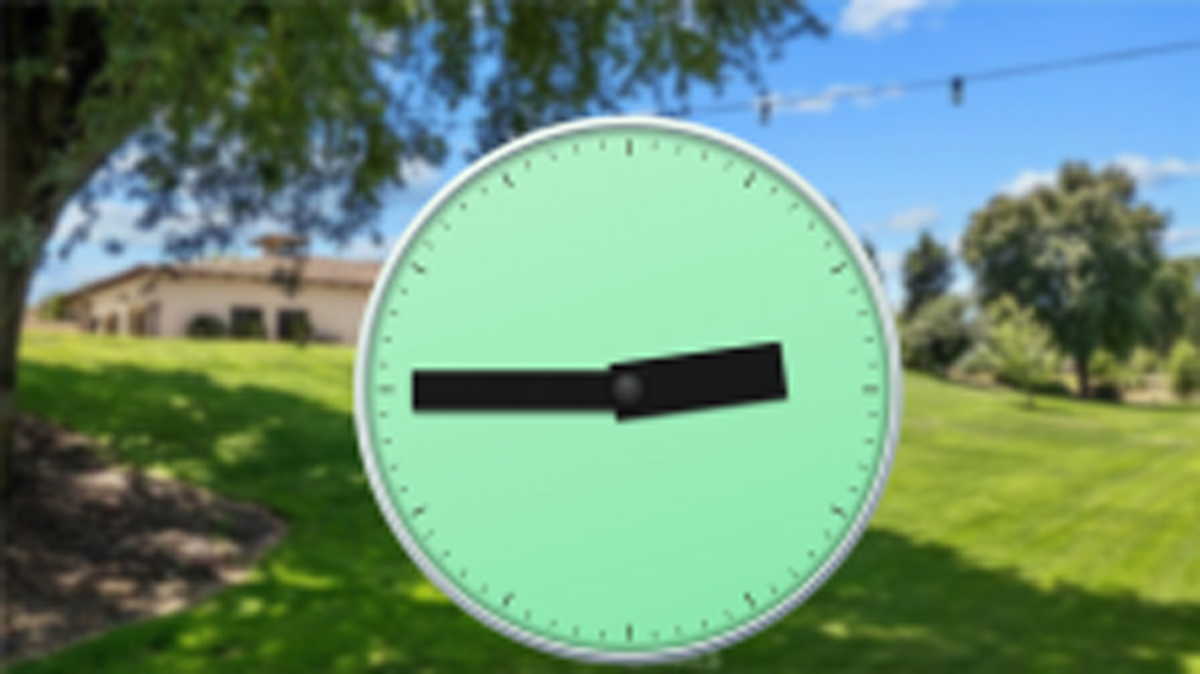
2:45
